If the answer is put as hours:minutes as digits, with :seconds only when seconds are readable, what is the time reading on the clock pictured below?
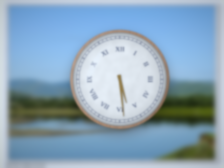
5:29
